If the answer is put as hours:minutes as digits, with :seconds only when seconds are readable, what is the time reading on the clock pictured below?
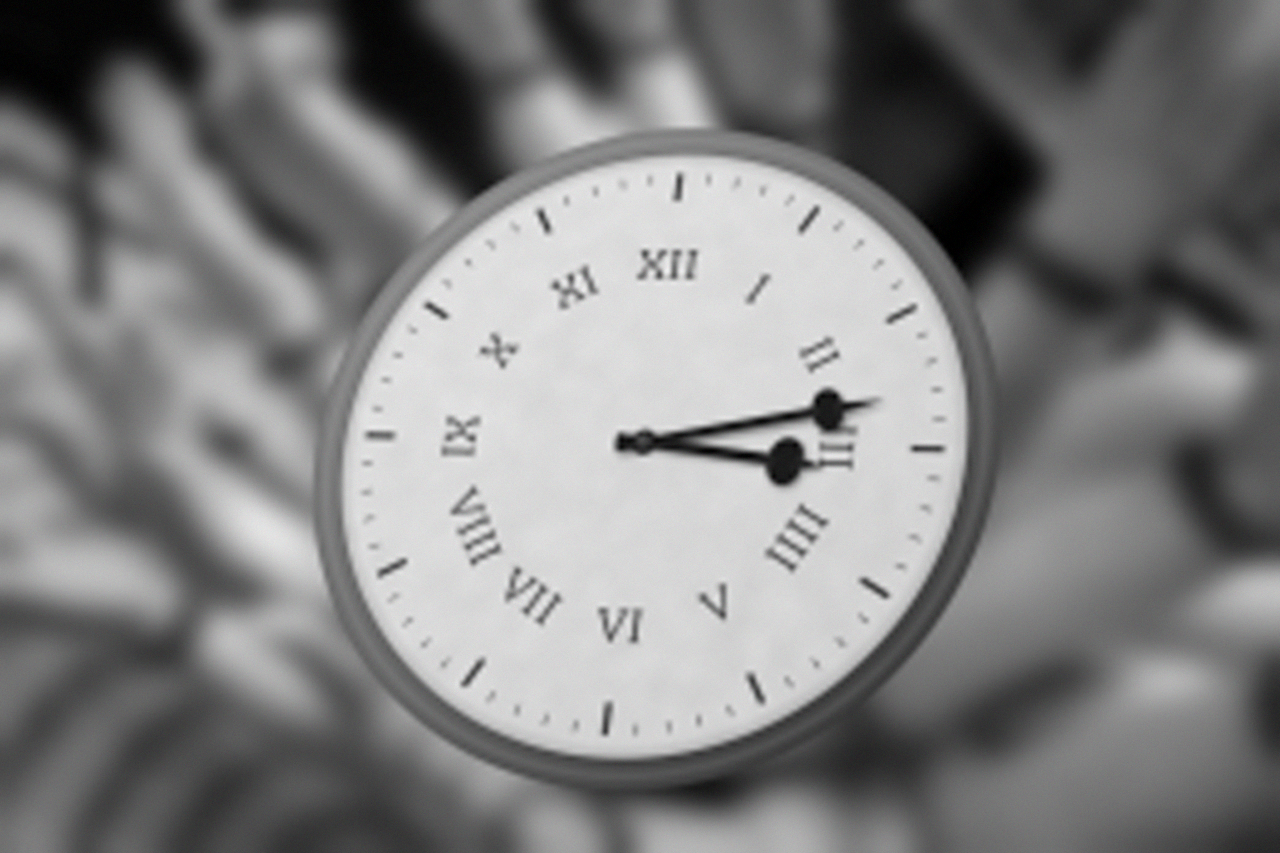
3:13
